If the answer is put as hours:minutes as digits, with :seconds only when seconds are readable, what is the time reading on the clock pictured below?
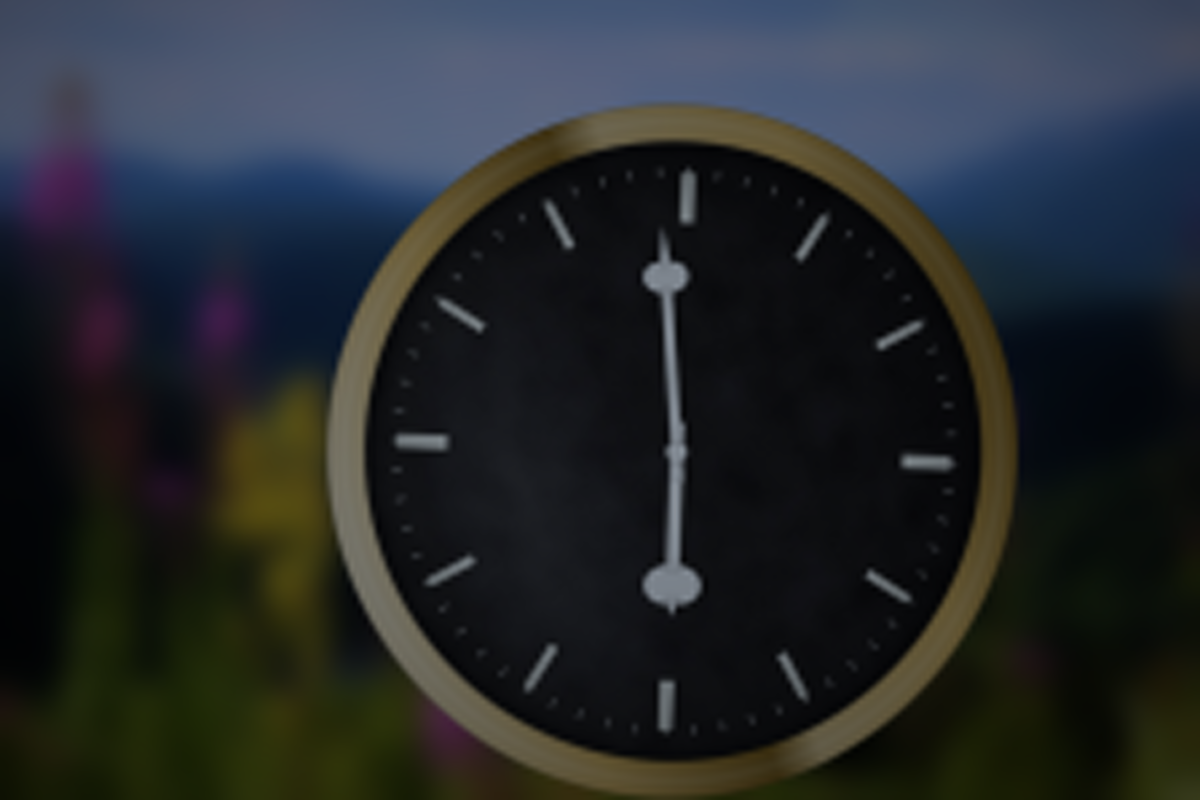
5:59
